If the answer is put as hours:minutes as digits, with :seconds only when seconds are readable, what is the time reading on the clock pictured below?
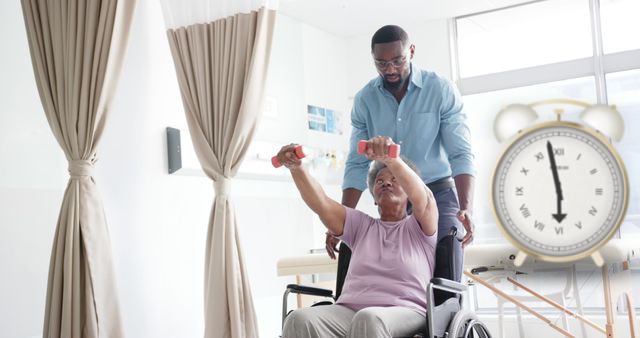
5:58
